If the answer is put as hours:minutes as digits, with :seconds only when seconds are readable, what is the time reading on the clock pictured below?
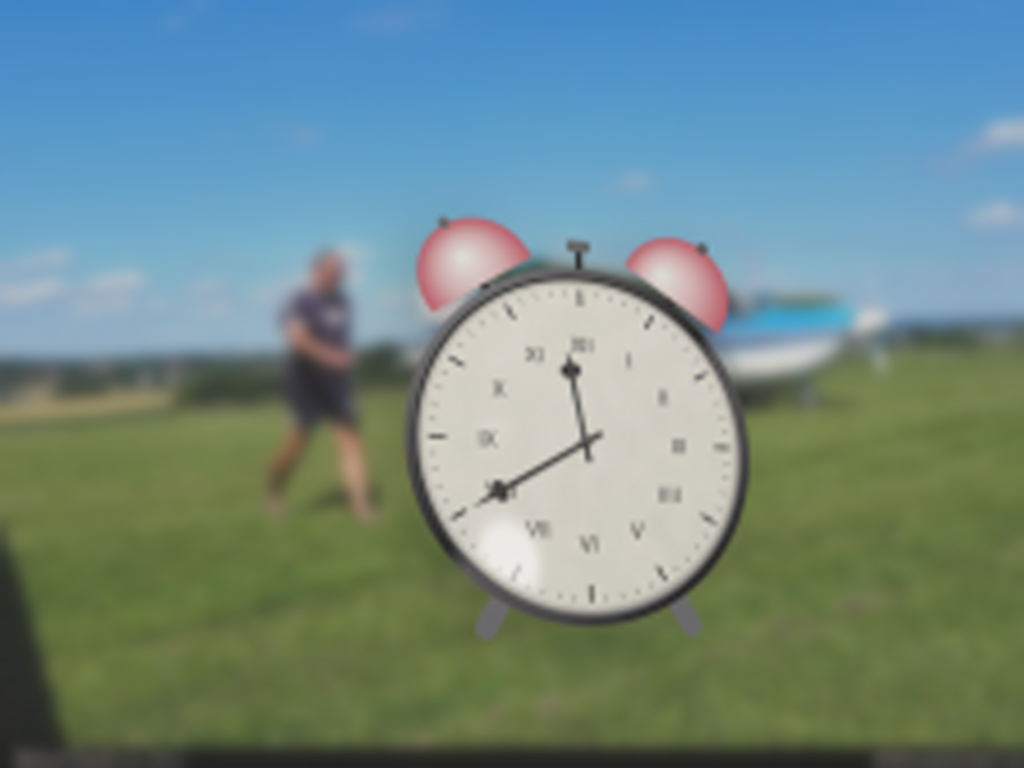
11:40
